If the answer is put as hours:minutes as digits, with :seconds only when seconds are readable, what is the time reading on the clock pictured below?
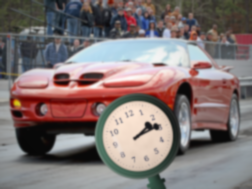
2:14
